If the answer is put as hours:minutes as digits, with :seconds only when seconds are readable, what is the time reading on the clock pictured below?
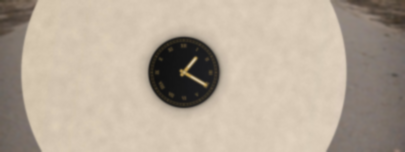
1:20
